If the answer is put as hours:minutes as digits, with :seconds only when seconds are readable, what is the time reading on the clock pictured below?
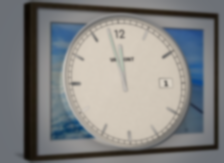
11:58
